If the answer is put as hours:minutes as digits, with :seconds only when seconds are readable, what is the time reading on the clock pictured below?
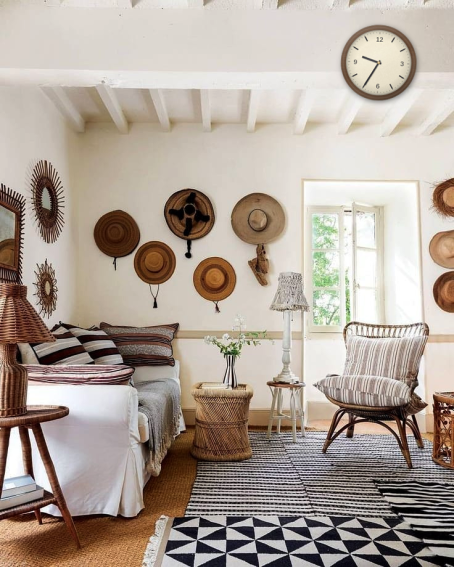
9:35
